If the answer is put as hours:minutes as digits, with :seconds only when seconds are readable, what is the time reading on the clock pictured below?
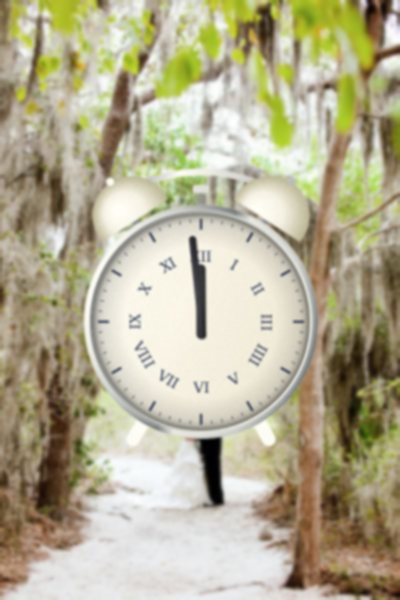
11:59
